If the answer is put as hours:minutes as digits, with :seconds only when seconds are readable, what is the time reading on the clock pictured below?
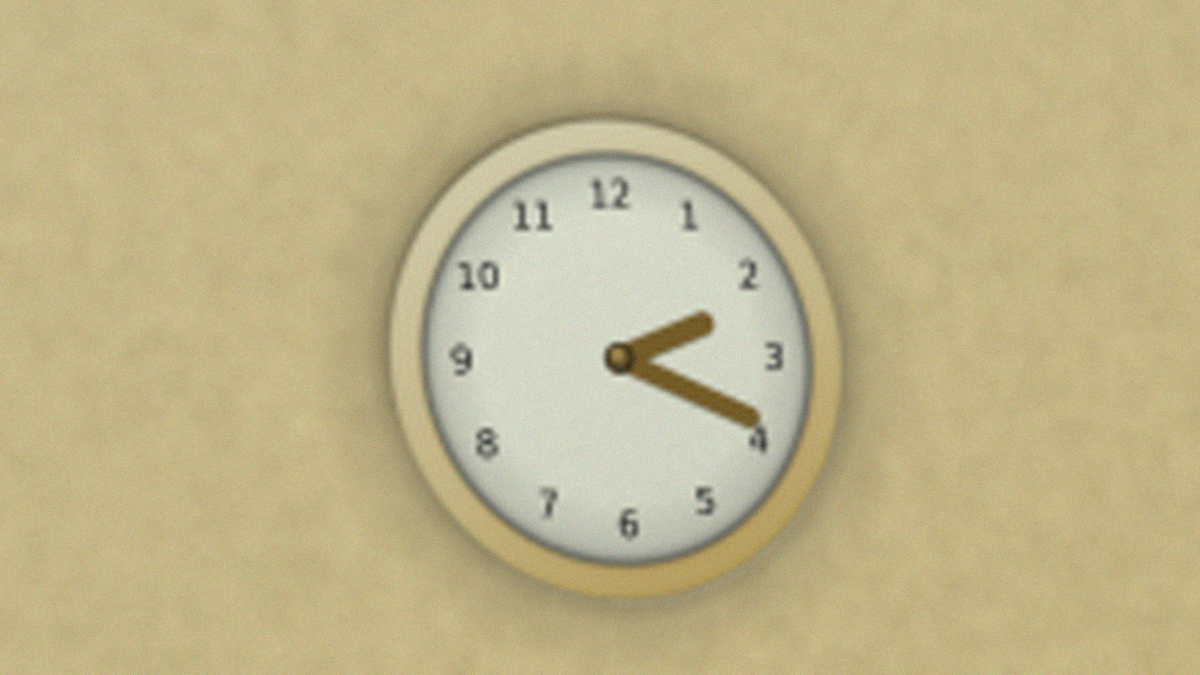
2:19
